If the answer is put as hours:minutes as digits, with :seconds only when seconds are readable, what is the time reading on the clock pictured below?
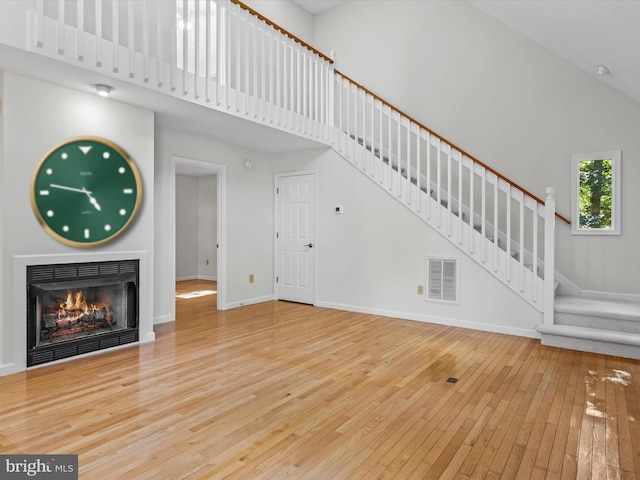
4:47
